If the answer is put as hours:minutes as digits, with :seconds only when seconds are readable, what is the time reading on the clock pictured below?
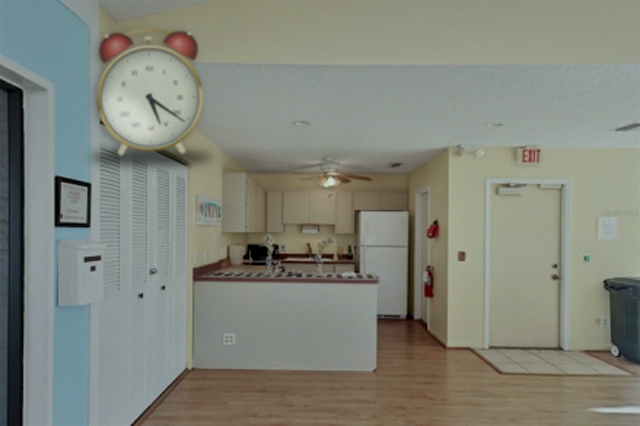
5:21
